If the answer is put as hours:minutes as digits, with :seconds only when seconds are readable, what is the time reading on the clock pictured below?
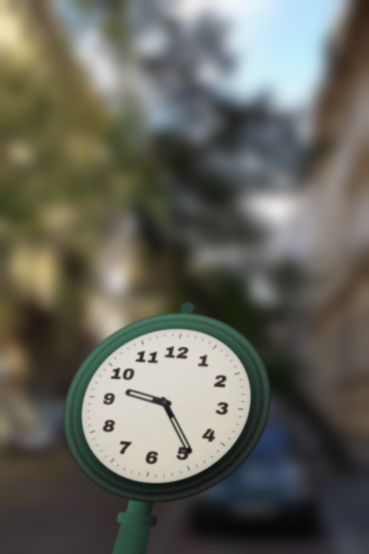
9:24
